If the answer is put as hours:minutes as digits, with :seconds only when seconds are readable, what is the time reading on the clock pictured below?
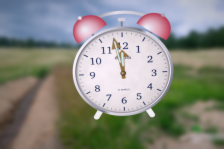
11:58
